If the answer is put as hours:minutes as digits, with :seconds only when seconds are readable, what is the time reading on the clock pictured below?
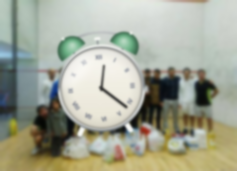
12:22
